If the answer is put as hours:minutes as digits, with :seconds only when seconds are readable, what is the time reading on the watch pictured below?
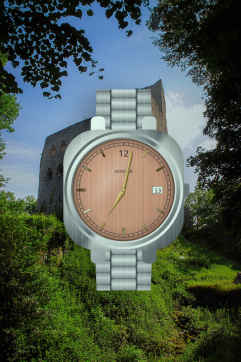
7:02
